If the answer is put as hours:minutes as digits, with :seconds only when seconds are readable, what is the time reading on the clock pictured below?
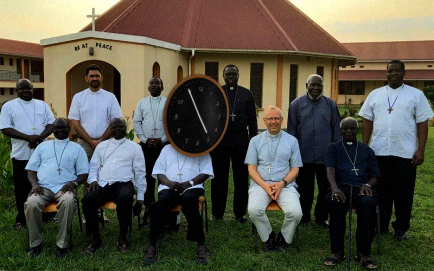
4:55
